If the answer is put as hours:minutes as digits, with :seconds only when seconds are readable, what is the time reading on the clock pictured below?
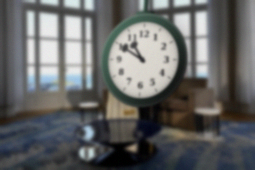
10:50
